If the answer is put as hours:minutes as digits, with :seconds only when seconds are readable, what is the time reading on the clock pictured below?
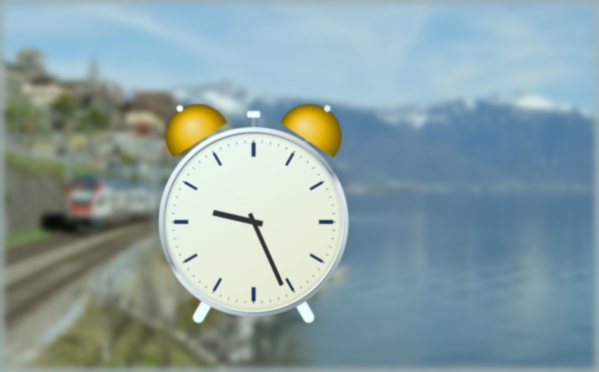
9:26
